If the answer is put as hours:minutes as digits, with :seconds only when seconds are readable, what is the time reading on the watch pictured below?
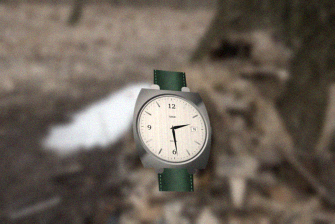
2:29
